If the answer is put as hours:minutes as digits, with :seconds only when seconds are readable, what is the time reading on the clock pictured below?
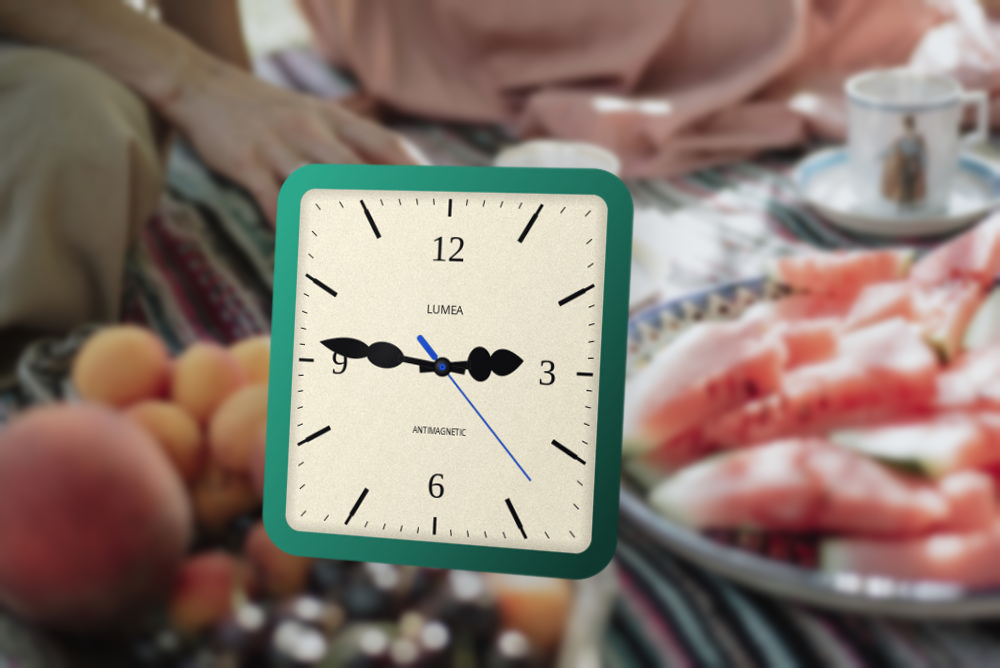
2:46:23
